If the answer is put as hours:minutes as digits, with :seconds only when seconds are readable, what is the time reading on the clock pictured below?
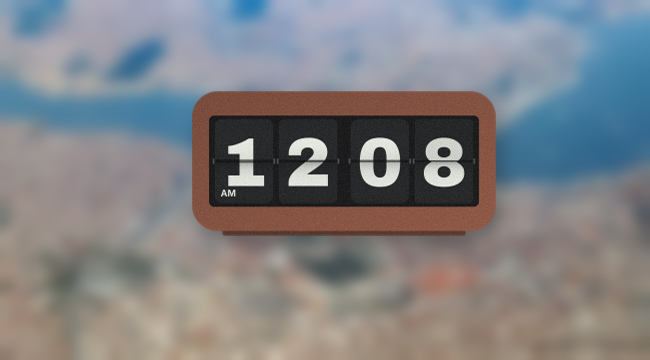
12:08
